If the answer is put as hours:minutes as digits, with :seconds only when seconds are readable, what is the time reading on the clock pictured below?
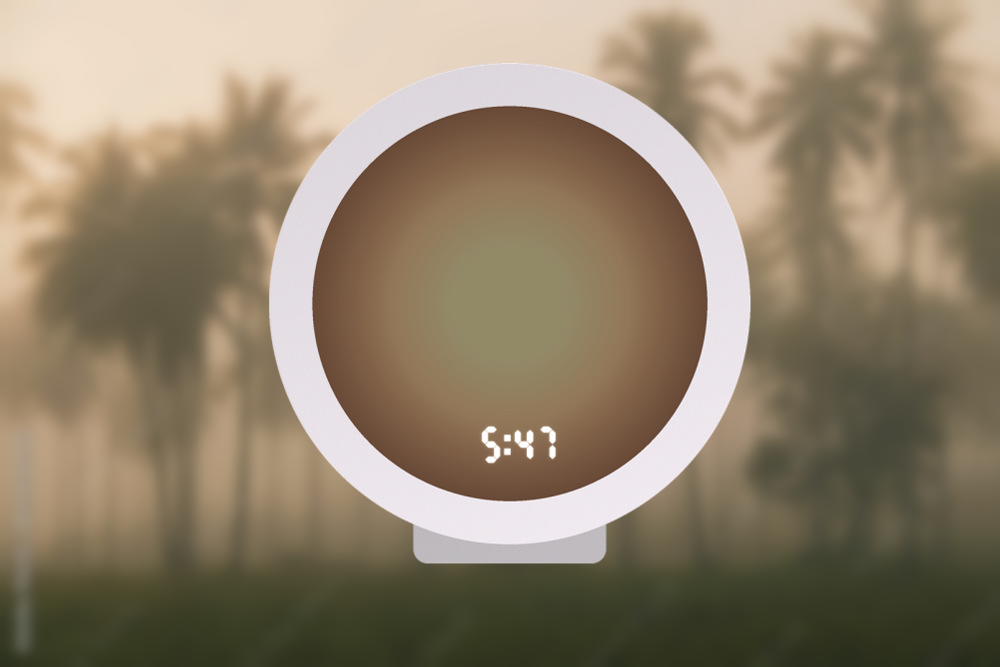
5:47
